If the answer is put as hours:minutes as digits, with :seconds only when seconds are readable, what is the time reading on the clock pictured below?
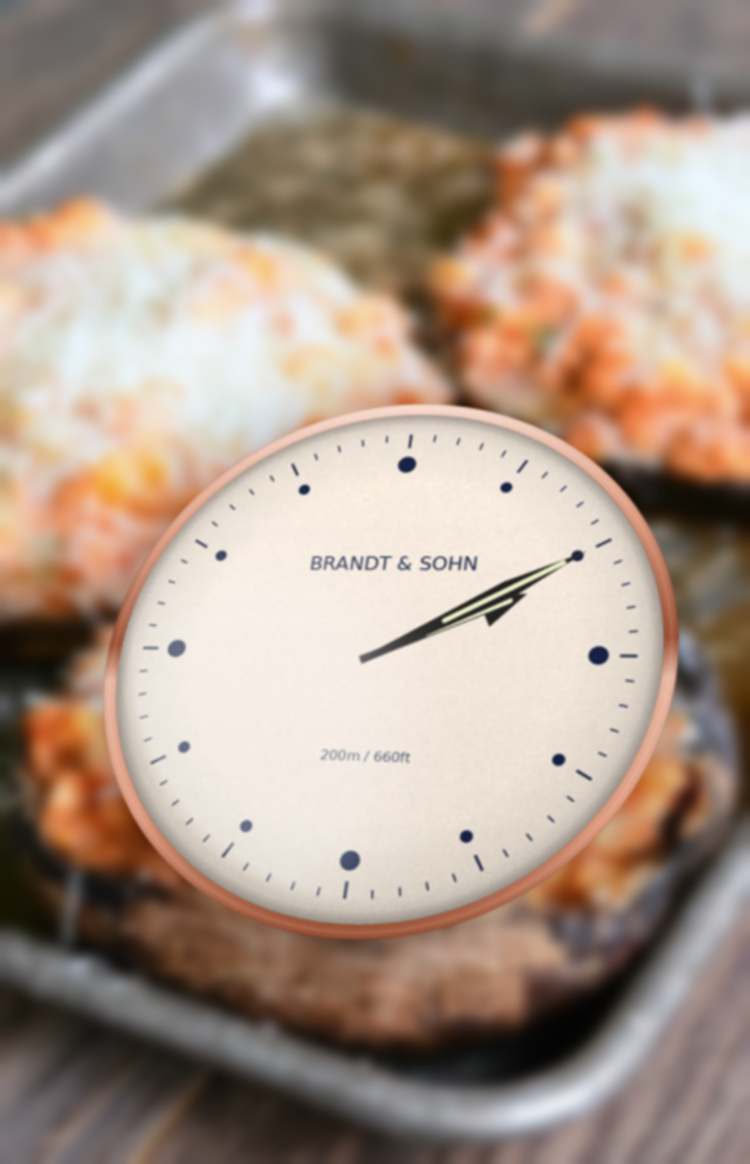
2:10
